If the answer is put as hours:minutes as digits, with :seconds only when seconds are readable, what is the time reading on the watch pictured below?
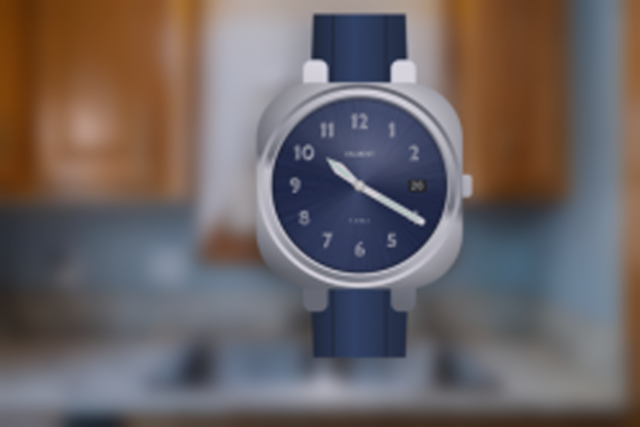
10:20
